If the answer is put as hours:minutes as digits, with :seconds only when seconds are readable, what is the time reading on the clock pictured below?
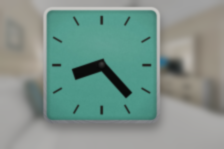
8:23
